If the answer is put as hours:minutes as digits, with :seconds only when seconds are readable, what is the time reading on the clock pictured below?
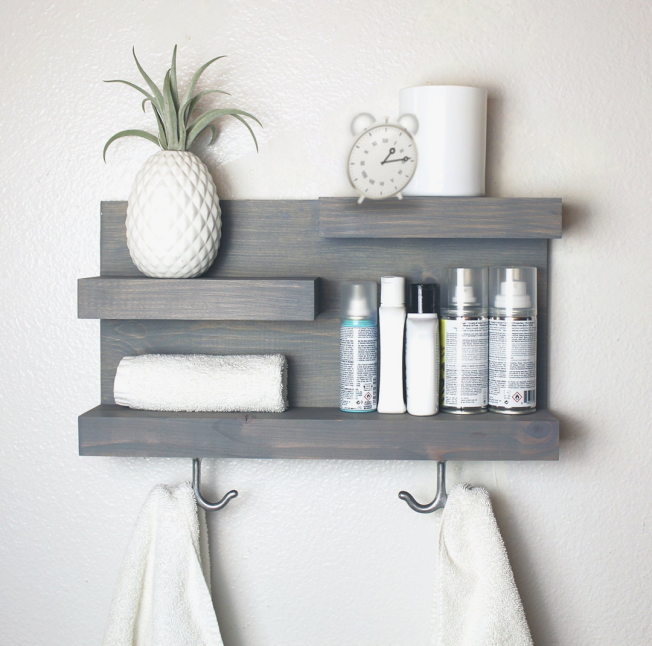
1:14
